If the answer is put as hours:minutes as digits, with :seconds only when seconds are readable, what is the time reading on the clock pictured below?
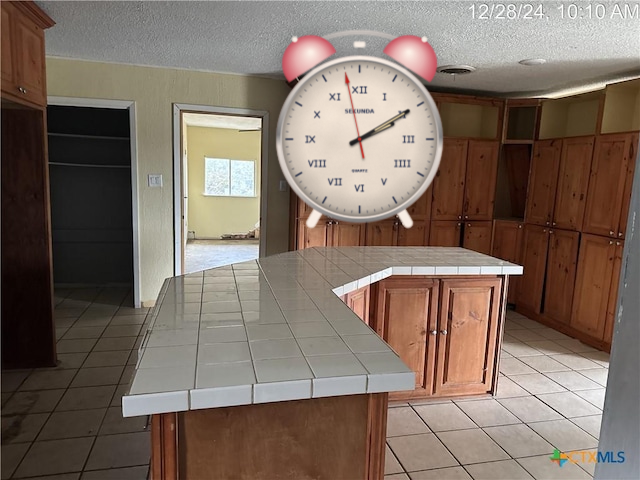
2:09:58
